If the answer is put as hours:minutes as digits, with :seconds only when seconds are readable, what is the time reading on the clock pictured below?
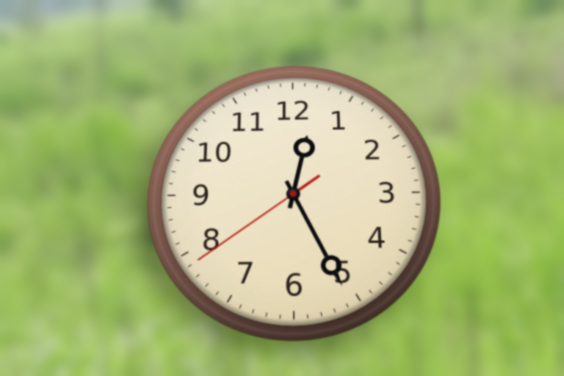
12:25:39
